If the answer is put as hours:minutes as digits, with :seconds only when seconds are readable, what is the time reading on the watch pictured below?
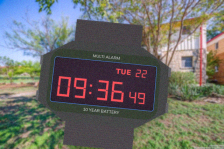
9:36:49
